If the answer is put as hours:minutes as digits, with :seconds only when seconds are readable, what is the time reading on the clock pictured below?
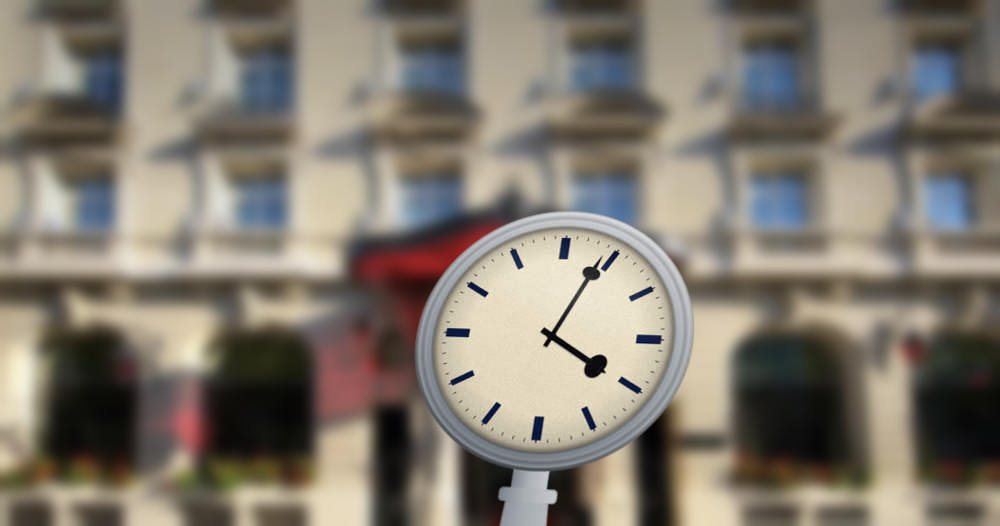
4:04
